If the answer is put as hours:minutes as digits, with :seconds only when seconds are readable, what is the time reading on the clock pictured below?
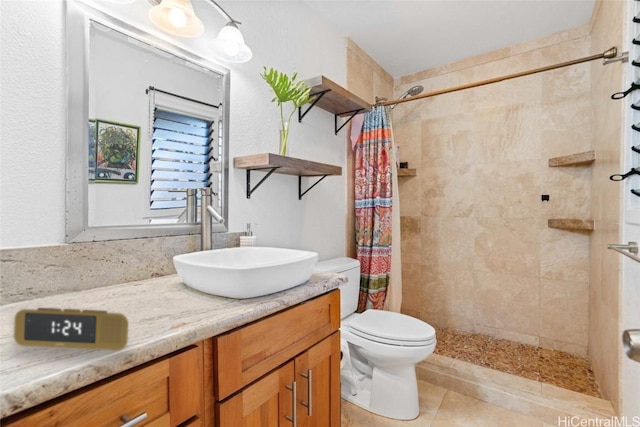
1:24
